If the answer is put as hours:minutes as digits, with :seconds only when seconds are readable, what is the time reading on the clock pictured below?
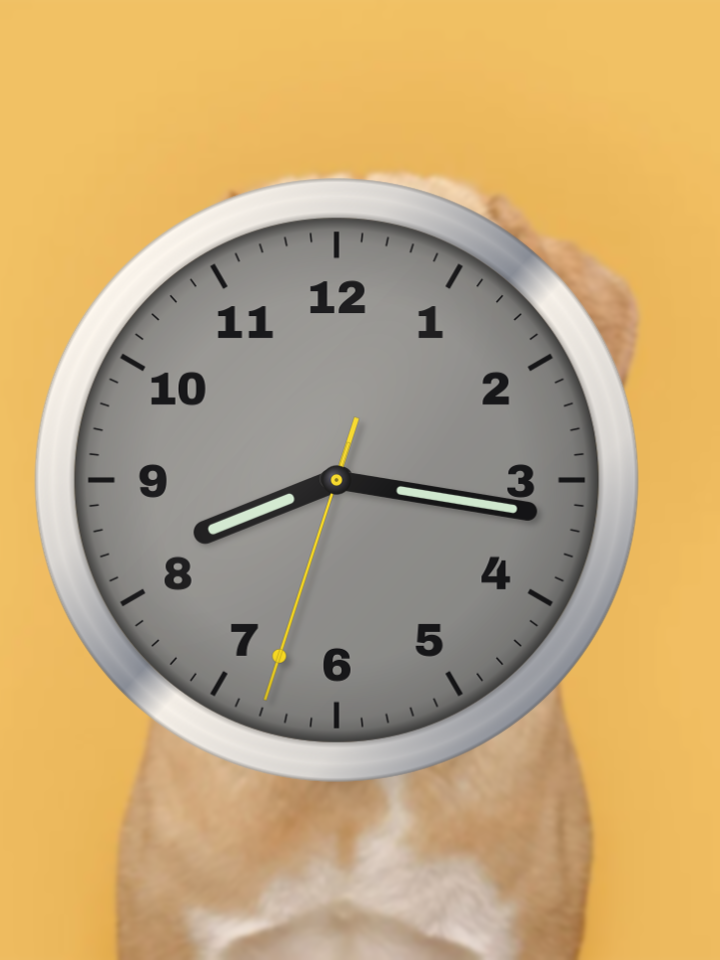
8:16:33
